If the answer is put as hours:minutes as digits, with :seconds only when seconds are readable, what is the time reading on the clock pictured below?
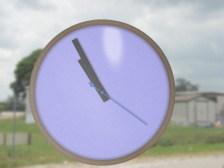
10:55:21
